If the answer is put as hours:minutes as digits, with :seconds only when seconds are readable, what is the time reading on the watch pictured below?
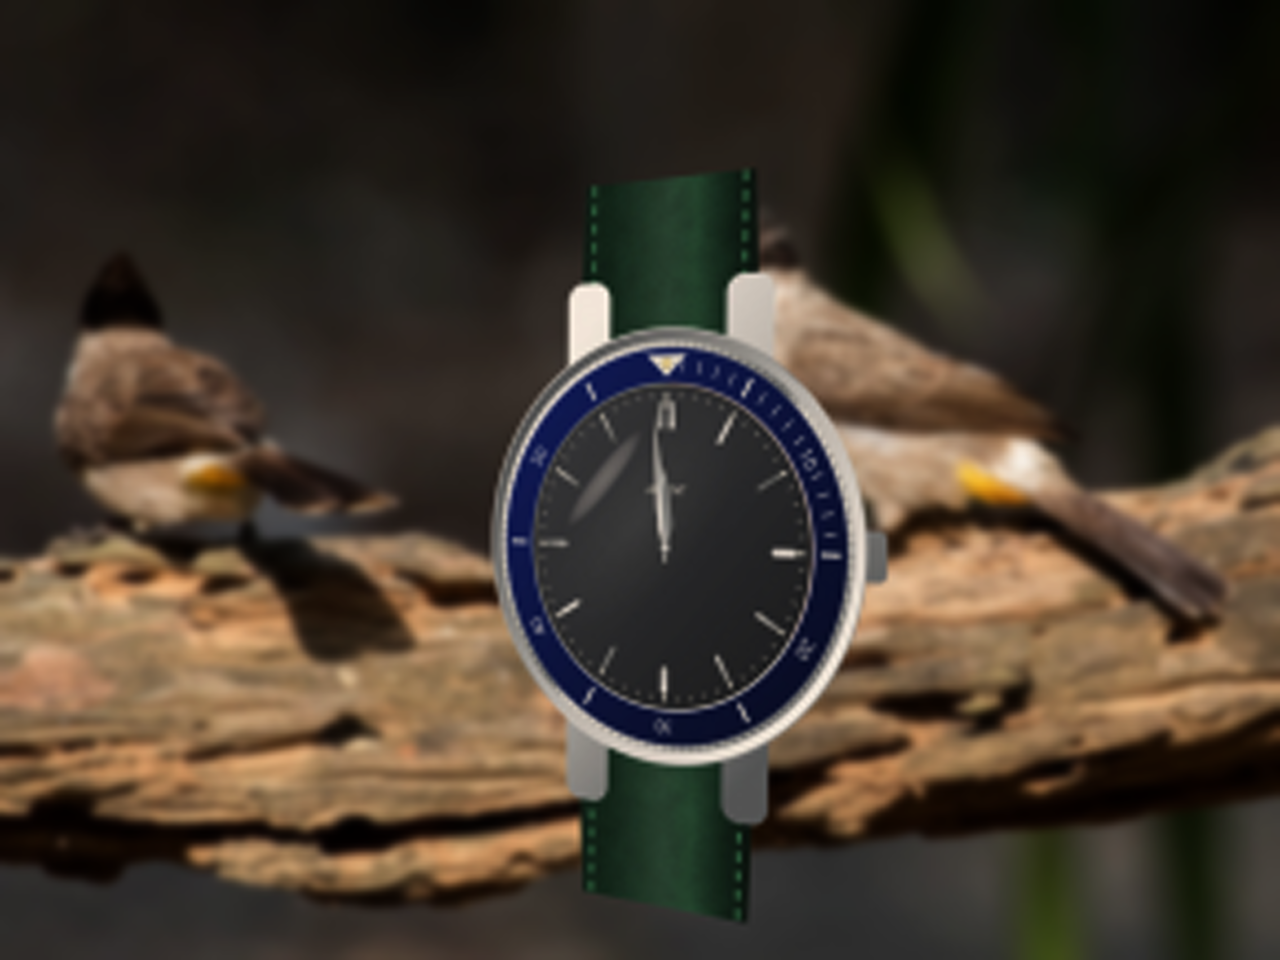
11:59
